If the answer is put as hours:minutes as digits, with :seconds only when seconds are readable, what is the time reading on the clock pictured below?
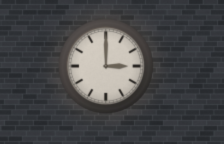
3:00
